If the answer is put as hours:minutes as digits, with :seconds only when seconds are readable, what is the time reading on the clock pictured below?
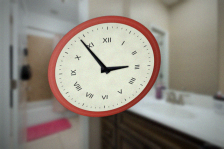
2:54
